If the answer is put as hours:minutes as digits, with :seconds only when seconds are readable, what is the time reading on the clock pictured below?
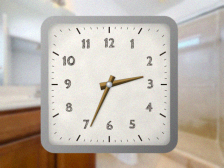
2:34
